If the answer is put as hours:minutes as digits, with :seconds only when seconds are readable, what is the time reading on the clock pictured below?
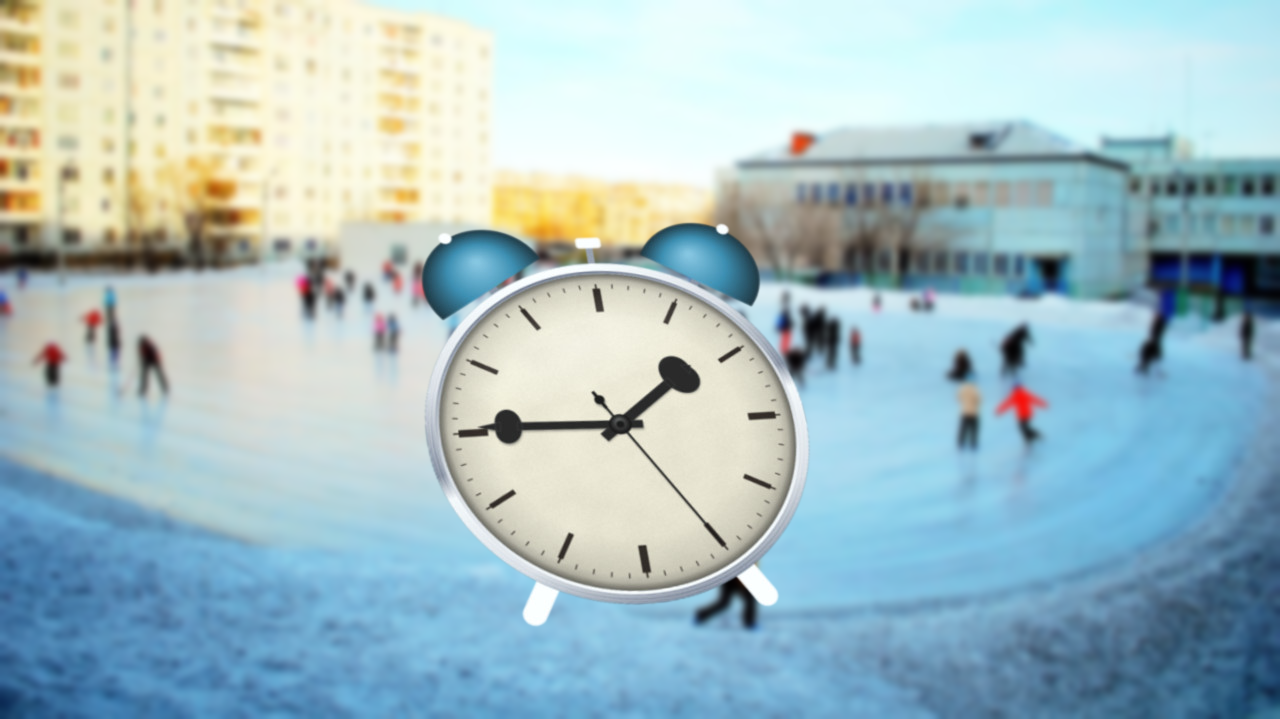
1:45:25
